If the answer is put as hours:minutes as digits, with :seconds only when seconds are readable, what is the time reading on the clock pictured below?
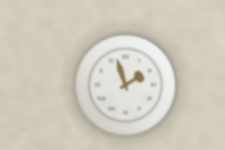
1:57
